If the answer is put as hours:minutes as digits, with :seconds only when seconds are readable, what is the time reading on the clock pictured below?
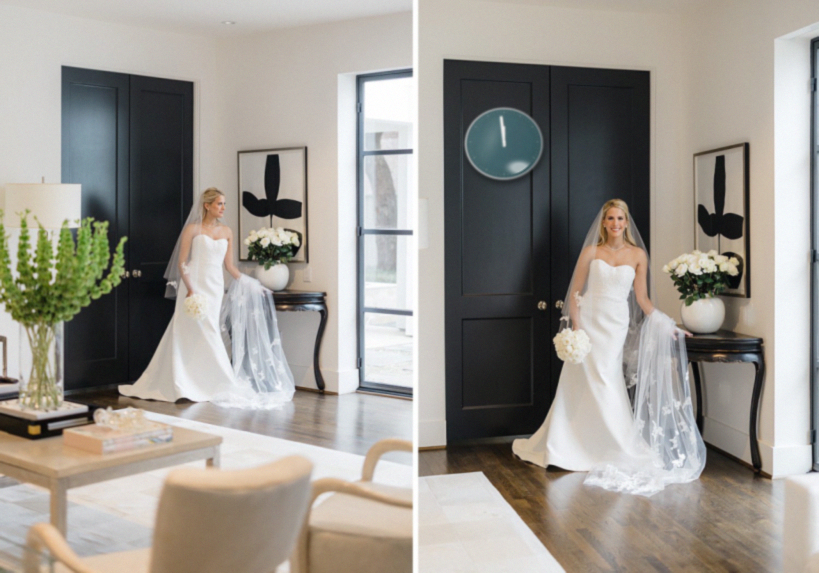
11:59
